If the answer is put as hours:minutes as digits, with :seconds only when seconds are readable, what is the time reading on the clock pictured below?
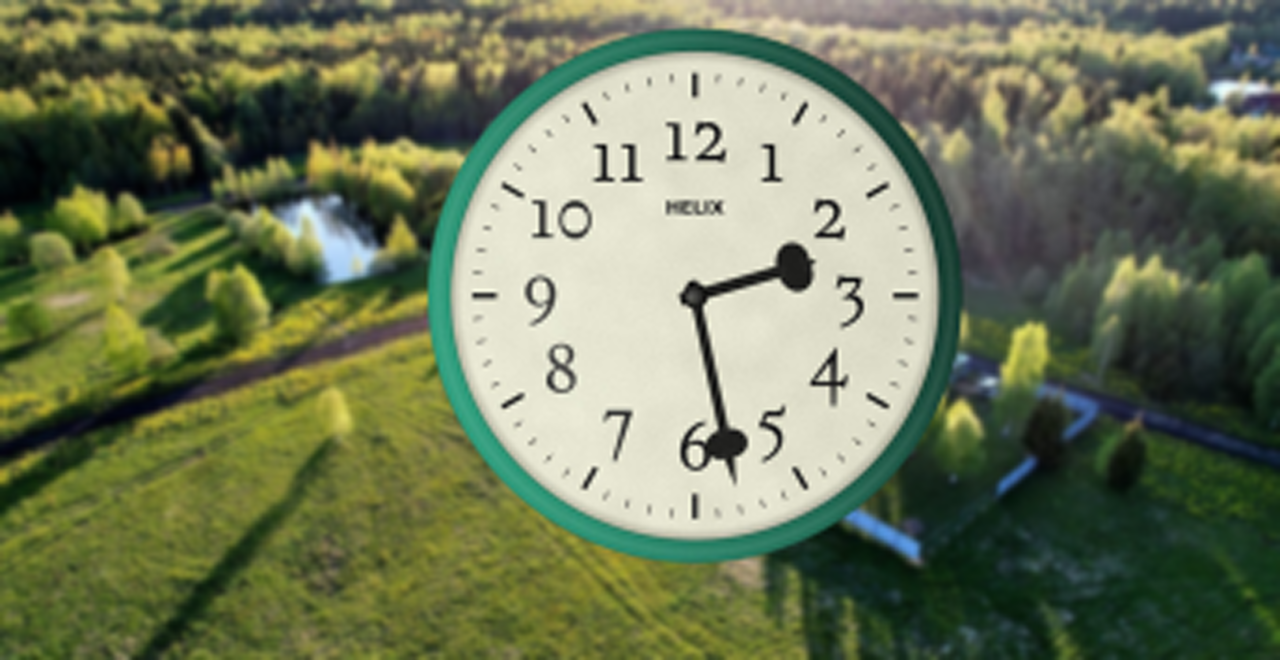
2:28
